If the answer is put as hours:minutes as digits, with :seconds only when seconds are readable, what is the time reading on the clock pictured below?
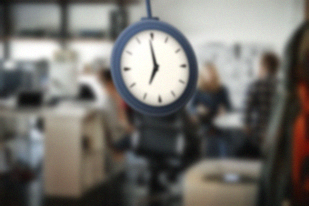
6:59
